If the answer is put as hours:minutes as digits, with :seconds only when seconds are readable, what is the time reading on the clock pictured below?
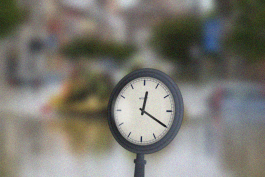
12:20
